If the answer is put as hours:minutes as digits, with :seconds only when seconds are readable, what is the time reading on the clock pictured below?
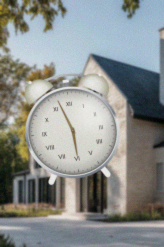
5:57
